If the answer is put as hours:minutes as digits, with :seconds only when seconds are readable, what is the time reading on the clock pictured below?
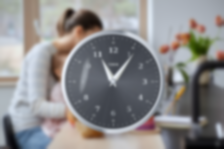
11:06
